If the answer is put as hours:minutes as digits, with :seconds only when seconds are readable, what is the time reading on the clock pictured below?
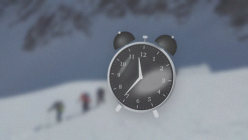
11:36
